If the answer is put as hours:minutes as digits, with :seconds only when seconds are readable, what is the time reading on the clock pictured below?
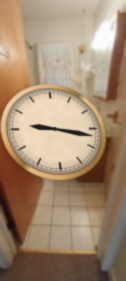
9:17
